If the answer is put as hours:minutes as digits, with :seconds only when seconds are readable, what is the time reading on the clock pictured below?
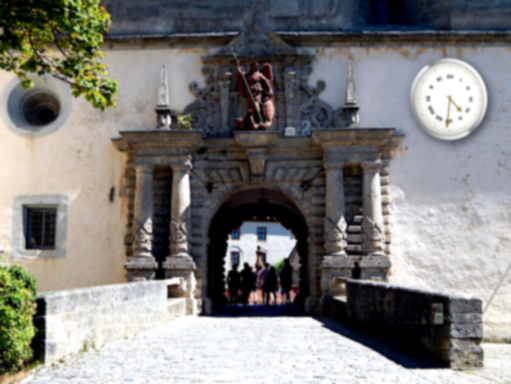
4:31
